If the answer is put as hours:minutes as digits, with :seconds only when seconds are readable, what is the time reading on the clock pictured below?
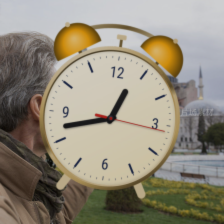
12:42:16
